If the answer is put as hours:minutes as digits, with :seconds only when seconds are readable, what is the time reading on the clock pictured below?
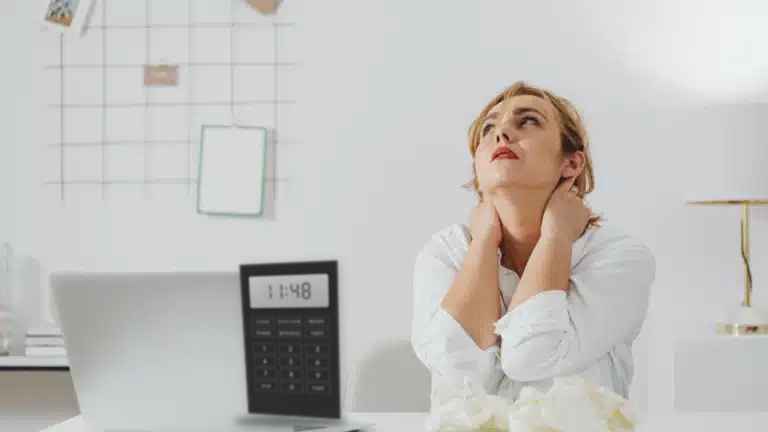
11:48
